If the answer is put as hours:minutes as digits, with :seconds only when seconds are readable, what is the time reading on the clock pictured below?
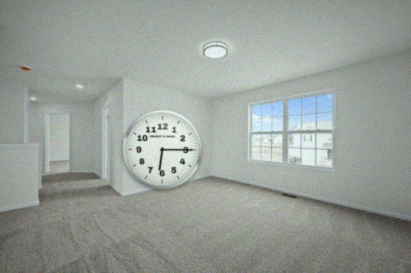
6:15
